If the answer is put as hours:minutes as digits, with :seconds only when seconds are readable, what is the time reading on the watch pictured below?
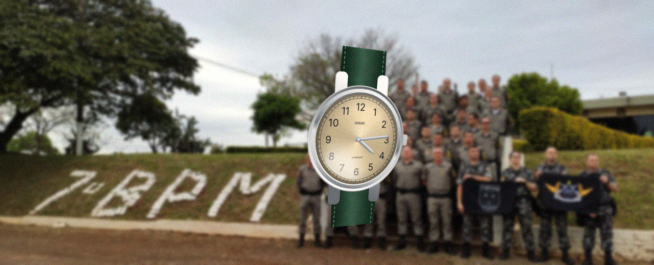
4:14
